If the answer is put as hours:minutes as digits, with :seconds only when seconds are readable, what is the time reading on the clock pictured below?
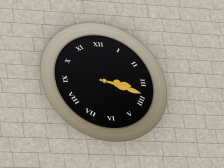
3:18
